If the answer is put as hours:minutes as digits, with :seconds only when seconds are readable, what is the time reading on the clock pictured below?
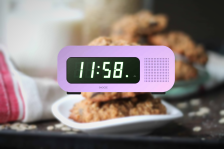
11:58
